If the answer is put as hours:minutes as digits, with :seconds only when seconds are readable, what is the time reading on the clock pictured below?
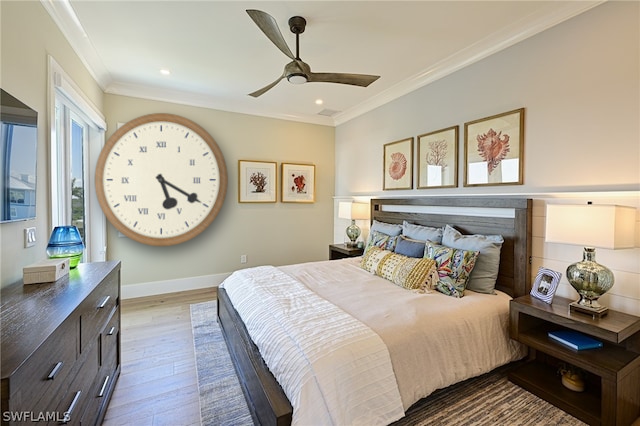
5:20
